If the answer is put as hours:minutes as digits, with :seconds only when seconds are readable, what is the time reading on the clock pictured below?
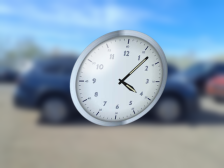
4:07
